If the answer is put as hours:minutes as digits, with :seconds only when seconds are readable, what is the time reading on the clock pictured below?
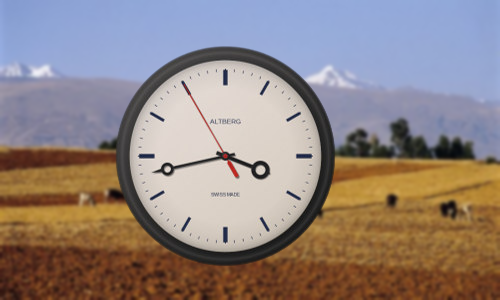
3:42:55
